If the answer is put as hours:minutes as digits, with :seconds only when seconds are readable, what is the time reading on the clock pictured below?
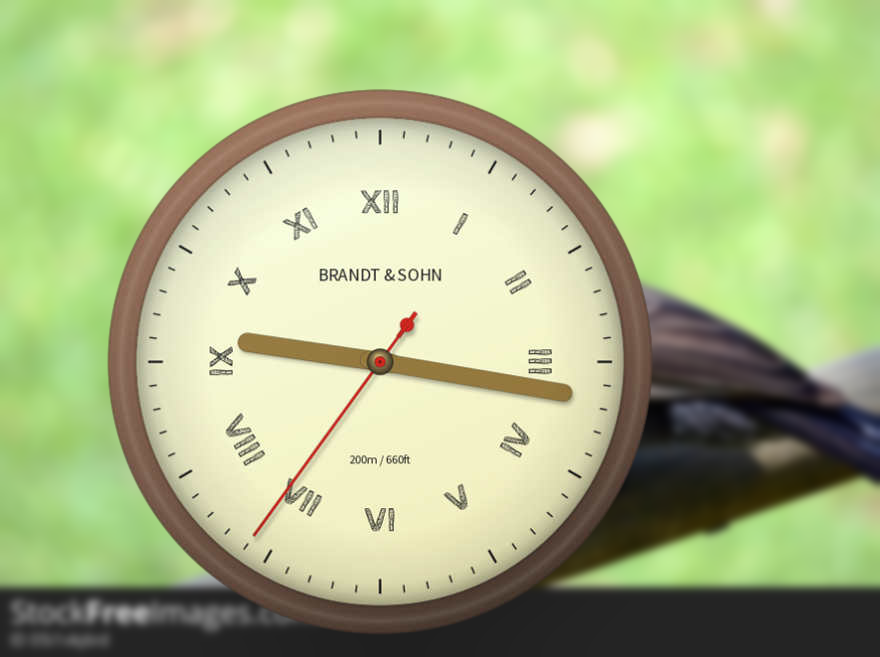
9:16:36
